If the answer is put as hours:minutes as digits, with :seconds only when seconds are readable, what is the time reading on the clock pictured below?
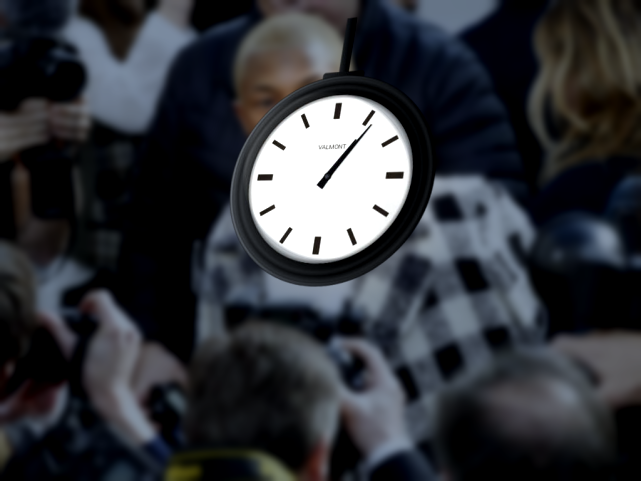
1:06
